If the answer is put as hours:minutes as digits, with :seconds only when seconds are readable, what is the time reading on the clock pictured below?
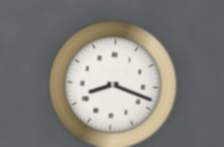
8:18
